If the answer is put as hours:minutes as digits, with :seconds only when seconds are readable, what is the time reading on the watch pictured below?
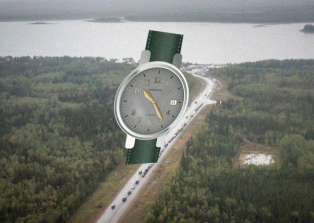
10:24
